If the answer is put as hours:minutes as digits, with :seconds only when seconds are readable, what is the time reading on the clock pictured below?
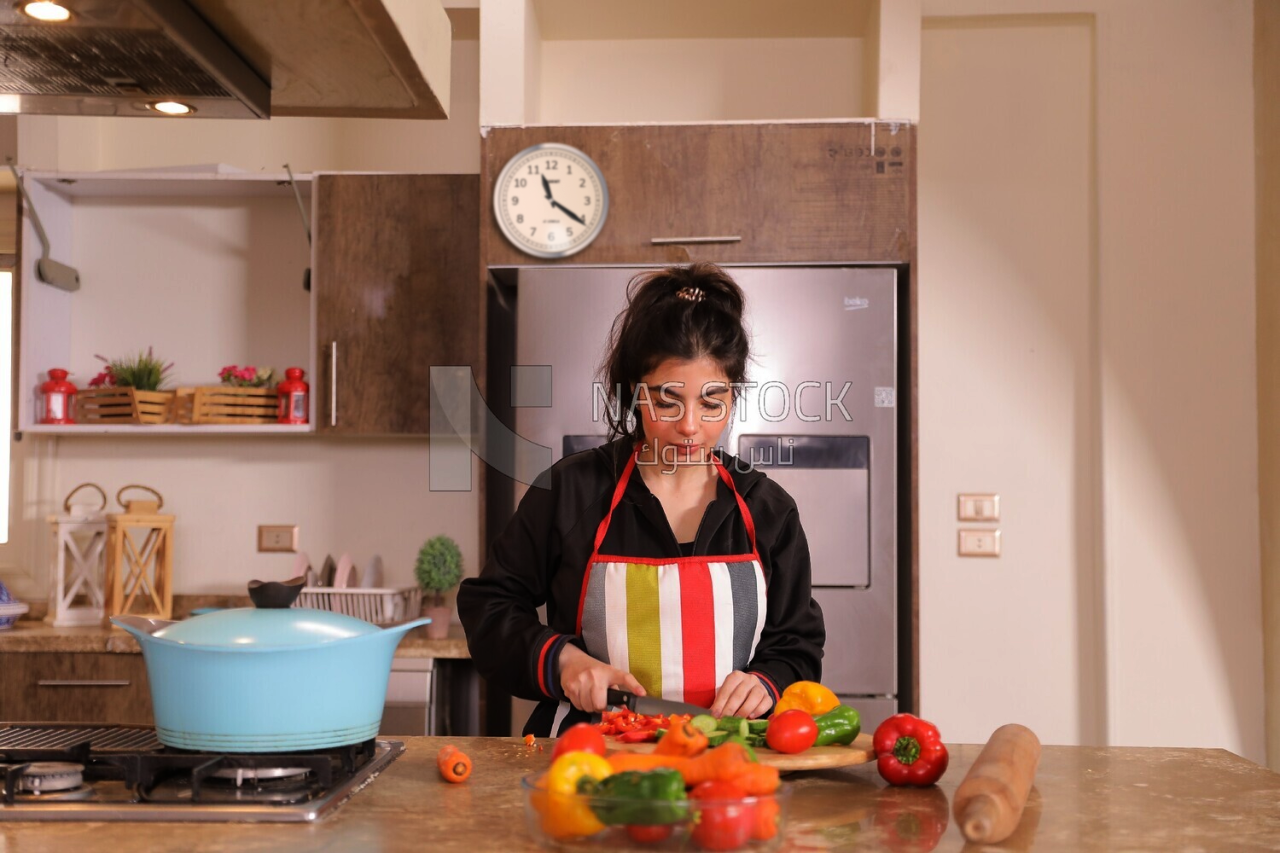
11:21
